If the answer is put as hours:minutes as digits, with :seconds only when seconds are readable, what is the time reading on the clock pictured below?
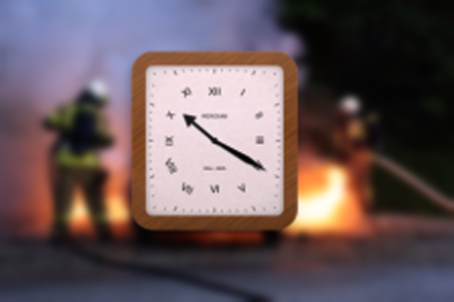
10:20
